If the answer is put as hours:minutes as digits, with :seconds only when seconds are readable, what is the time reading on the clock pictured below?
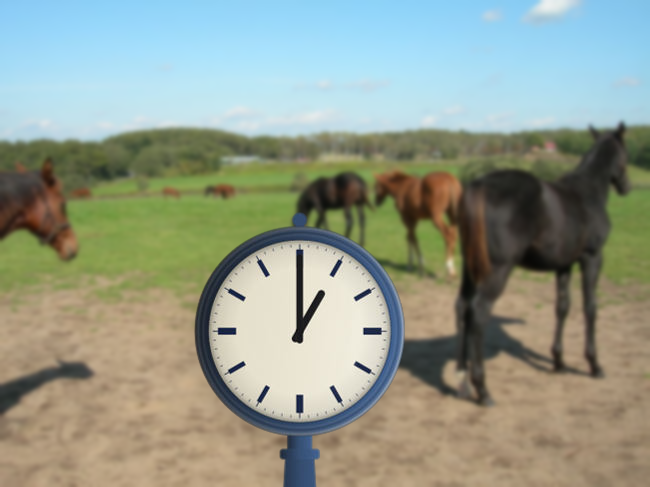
1:00
